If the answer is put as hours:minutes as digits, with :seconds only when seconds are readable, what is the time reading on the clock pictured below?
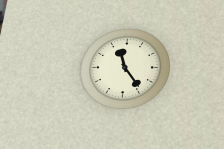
11:24
